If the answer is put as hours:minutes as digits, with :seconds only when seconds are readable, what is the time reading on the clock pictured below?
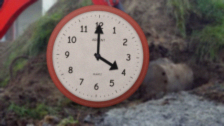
4:00
